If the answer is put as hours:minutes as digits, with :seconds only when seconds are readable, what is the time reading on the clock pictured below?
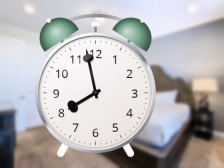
7:58
